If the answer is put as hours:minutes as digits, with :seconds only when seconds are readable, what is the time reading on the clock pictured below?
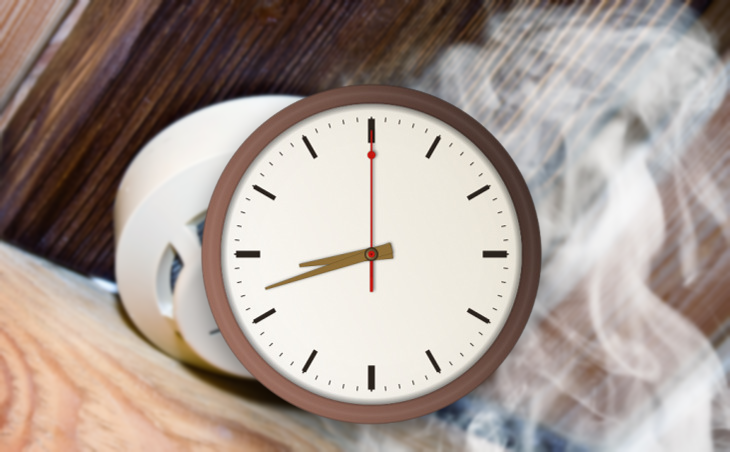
8:42:00
